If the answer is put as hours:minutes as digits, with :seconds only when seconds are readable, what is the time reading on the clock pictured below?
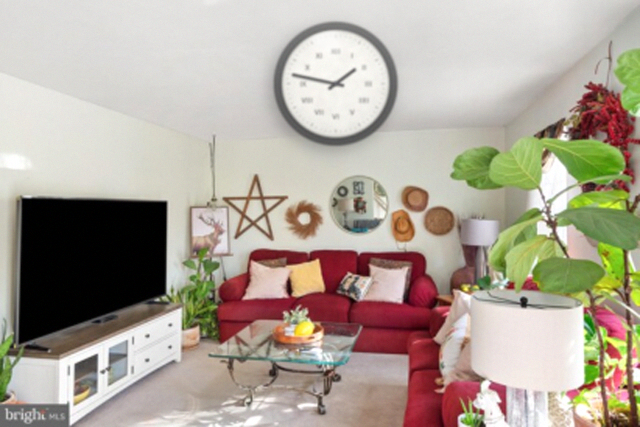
1:47
